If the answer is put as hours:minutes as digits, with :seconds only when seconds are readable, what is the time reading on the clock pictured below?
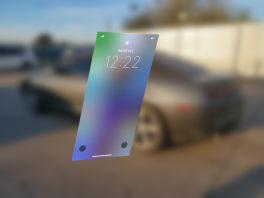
12:22
